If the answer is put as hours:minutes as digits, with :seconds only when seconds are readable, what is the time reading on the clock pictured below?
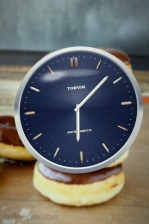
6:08
